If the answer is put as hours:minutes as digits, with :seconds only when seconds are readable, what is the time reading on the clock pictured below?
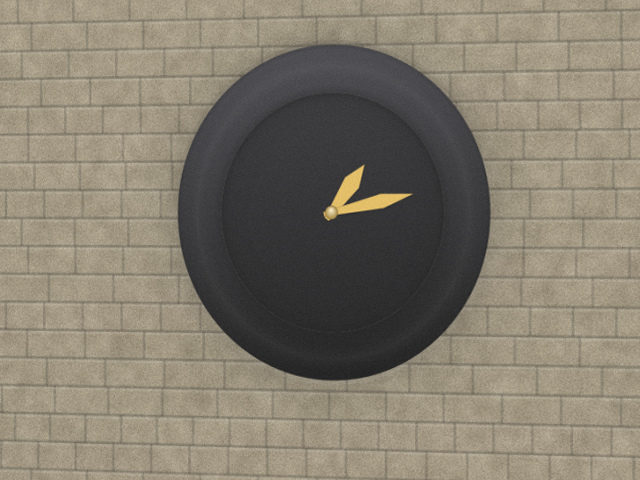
1:13
